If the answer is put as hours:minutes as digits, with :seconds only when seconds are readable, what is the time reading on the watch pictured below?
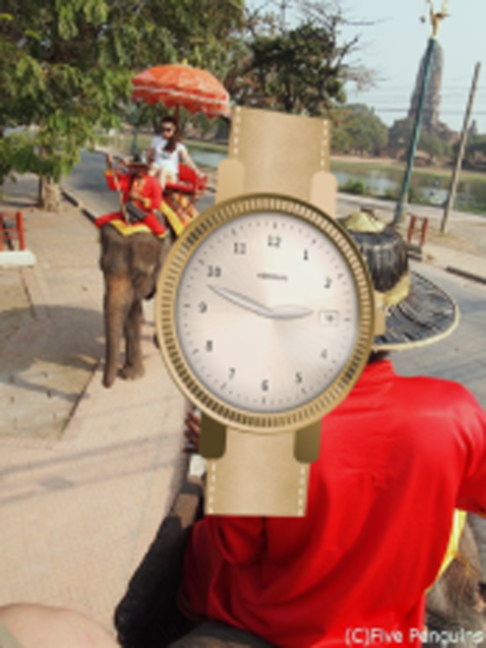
2:48
